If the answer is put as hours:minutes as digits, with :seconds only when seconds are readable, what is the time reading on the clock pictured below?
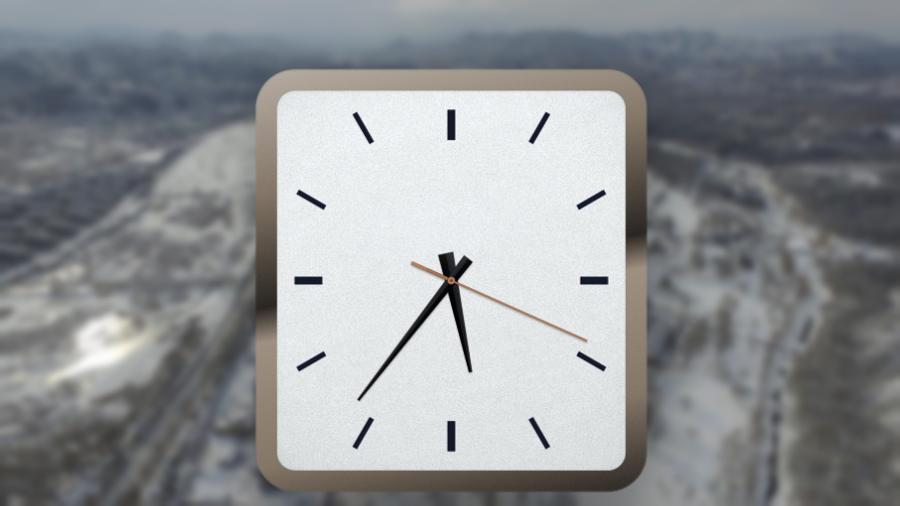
5:36:19
